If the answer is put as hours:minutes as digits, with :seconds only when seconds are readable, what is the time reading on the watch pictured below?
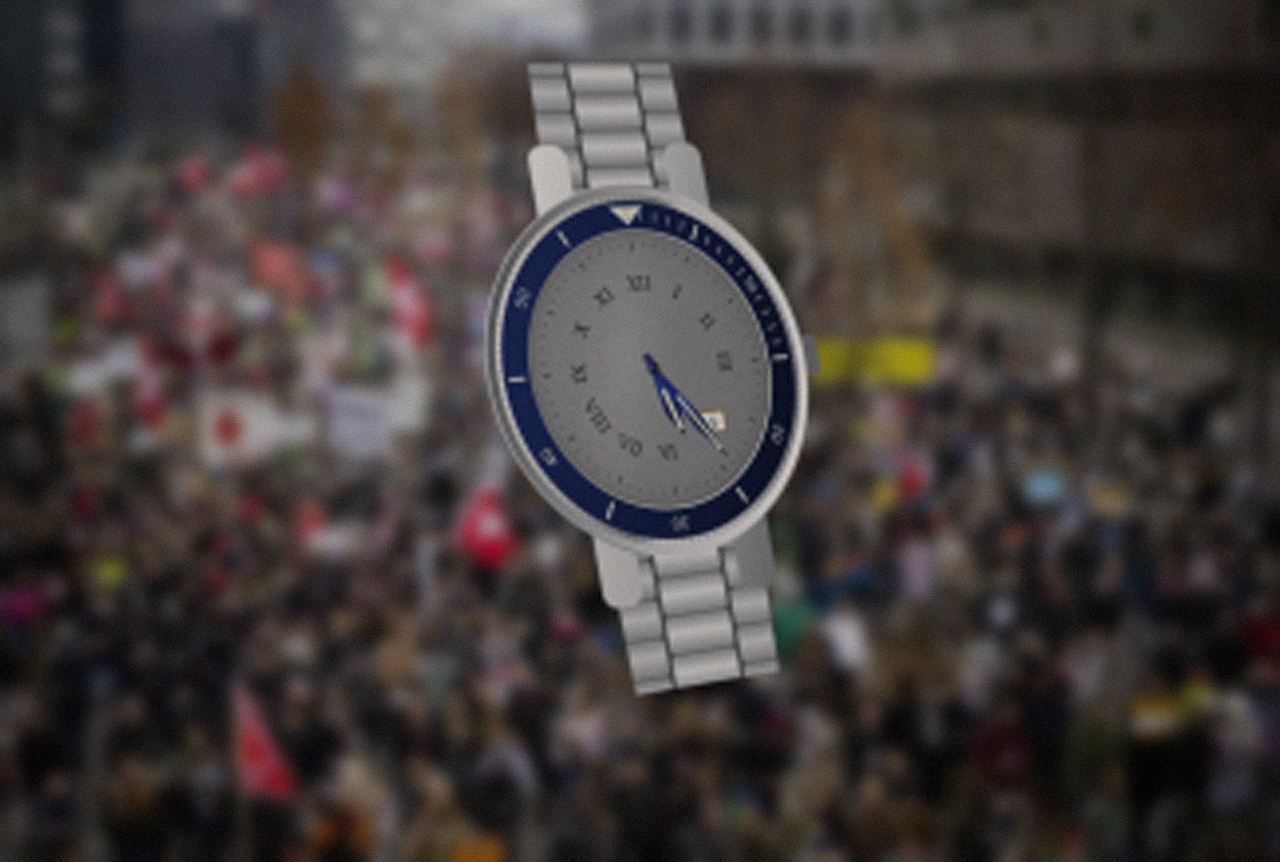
5:24
